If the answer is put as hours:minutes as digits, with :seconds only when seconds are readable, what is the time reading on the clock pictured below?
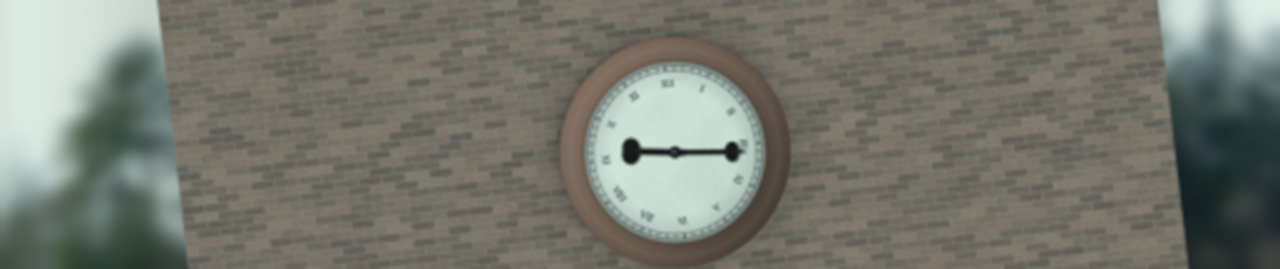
9:16
